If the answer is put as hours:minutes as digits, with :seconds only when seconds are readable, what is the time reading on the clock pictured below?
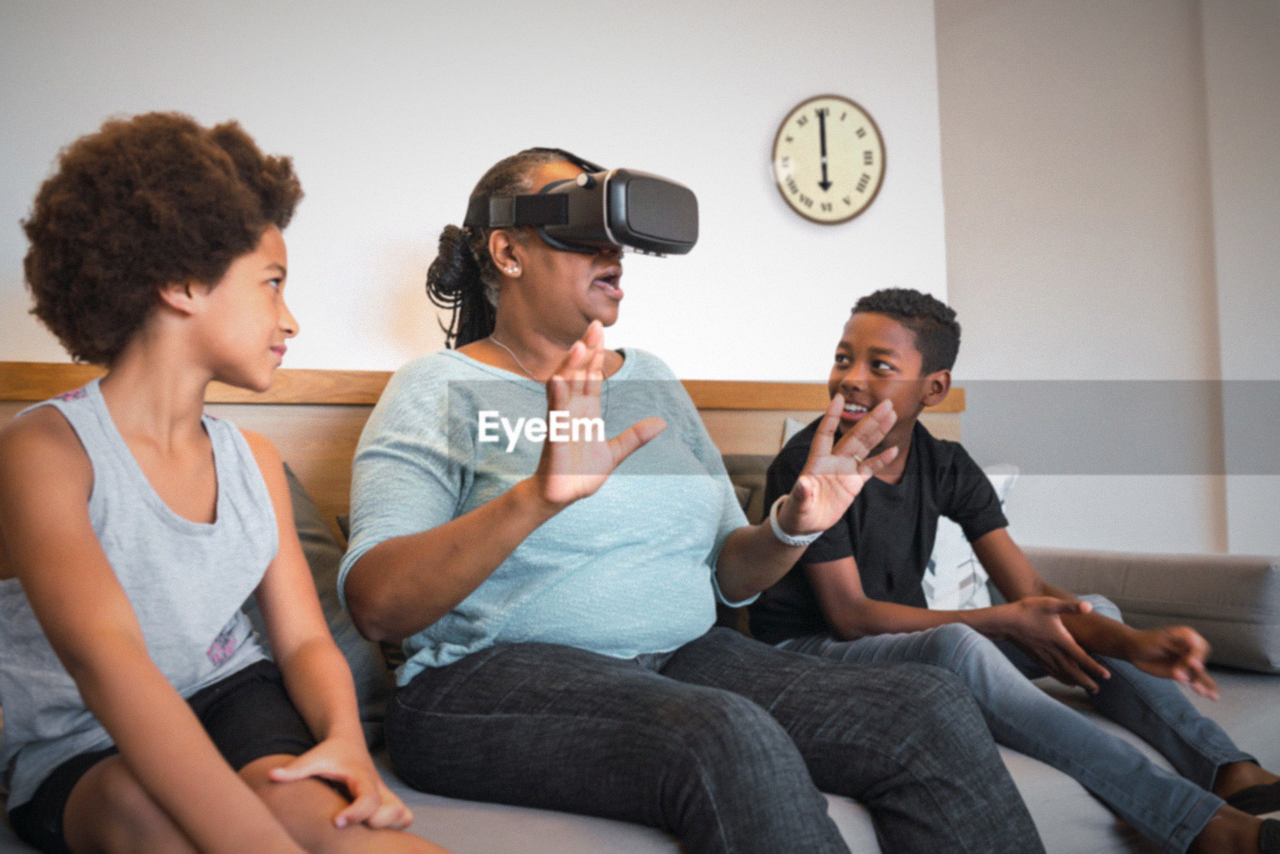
6:00
